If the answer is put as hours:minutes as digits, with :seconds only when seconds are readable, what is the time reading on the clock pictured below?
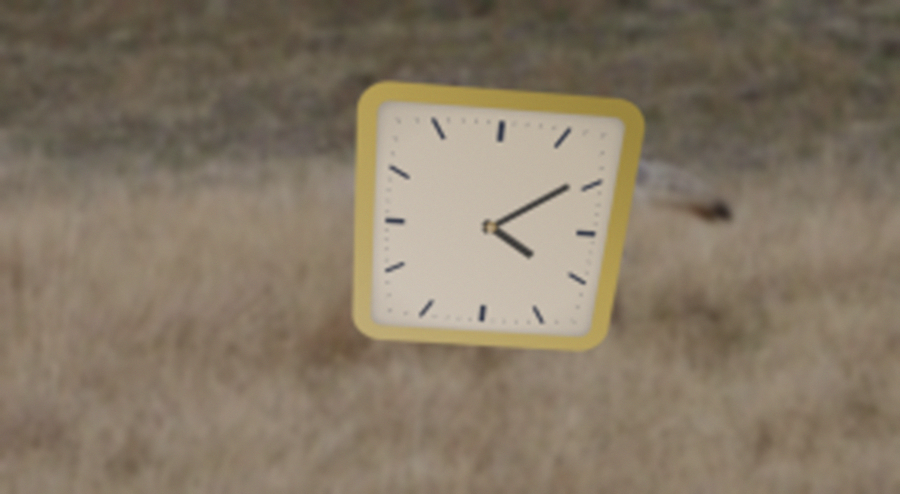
4:09
